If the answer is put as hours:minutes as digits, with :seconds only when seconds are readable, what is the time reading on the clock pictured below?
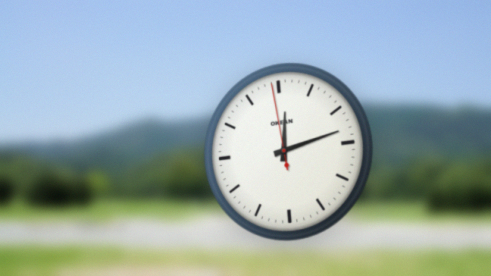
12:12:59
